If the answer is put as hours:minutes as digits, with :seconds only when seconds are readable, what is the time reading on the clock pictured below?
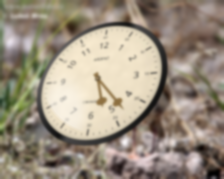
5:23
